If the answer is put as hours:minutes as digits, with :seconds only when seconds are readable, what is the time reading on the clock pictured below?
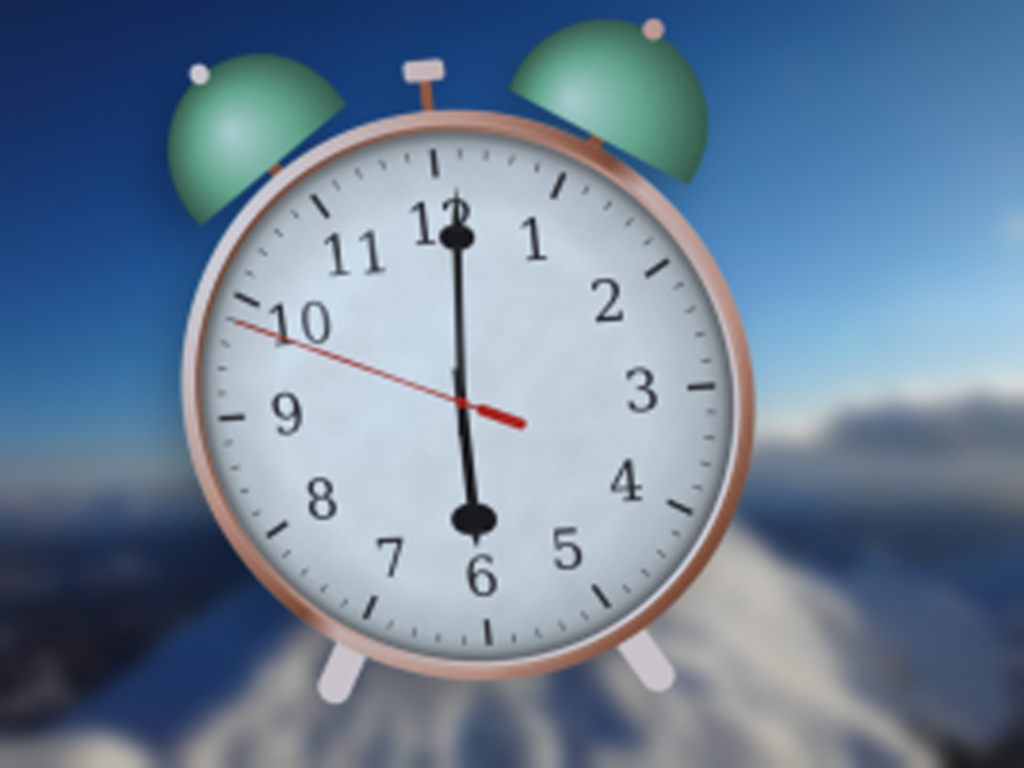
6:00:49
